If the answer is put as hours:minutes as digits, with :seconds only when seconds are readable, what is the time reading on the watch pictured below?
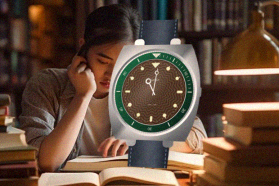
11:01
